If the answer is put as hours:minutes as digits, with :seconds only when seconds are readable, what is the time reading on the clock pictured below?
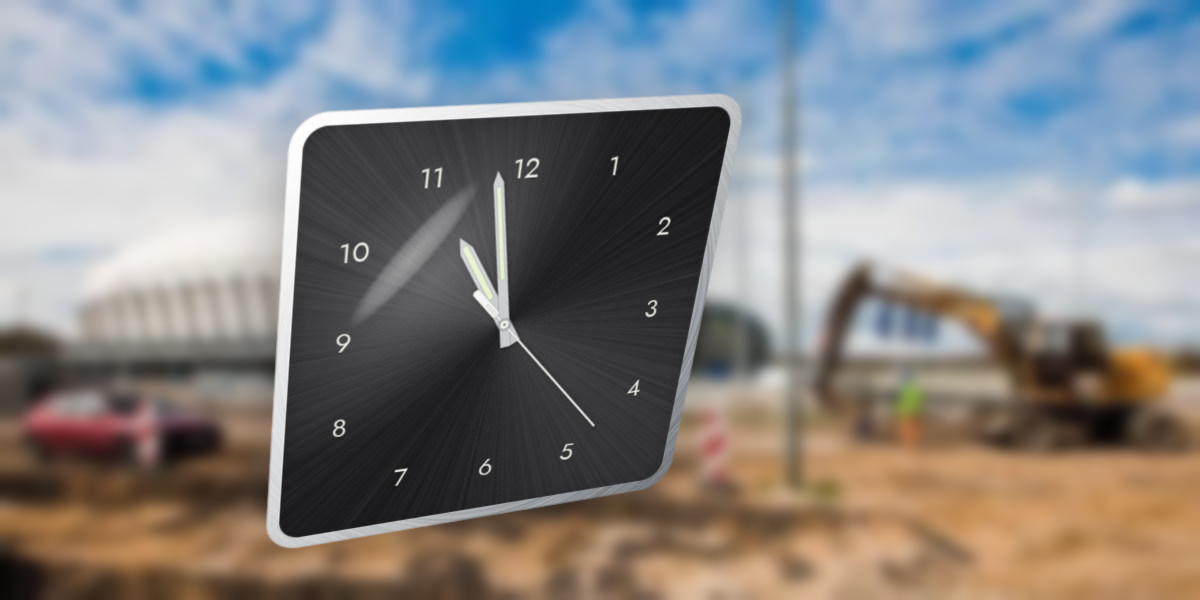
10:58:23
